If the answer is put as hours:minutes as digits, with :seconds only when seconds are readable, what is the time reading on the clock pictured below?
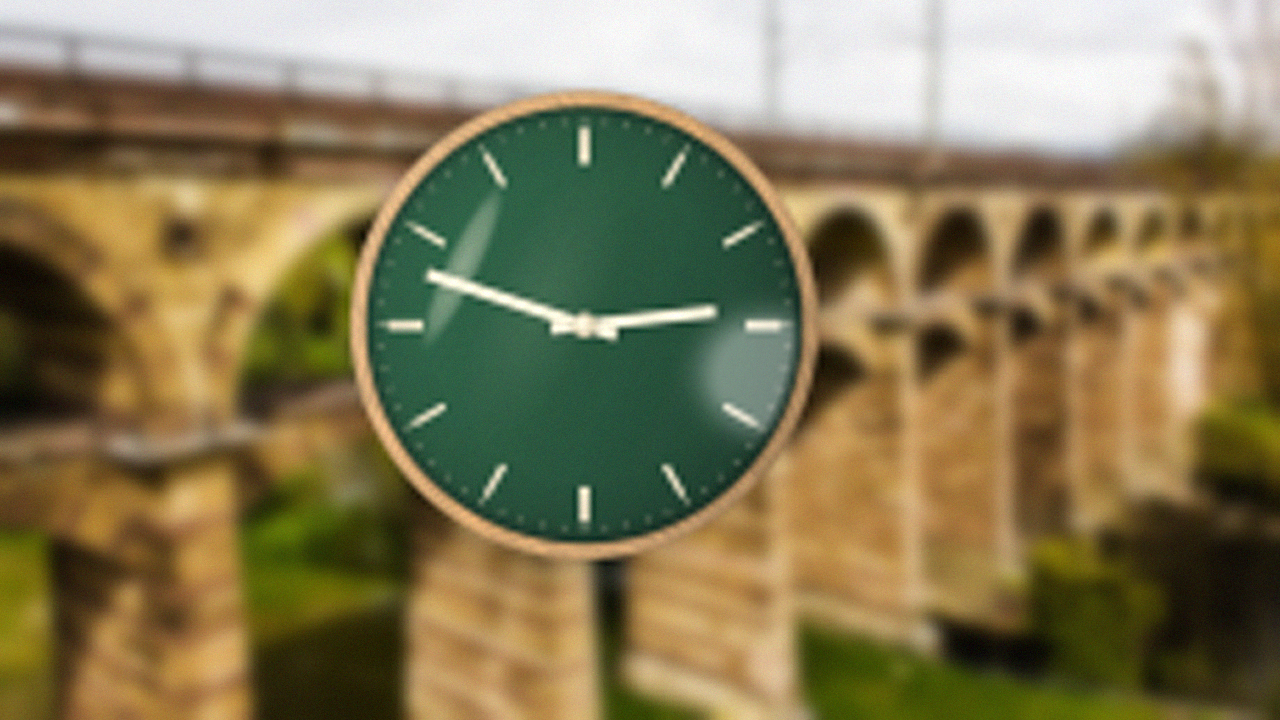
2:48
